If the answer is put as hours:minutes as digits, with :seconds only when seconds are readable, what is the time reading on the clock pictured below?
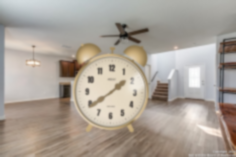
1:39
